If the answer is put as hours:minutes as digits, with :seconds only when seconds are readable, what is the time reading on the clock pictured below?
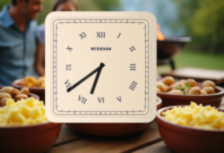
6:39
